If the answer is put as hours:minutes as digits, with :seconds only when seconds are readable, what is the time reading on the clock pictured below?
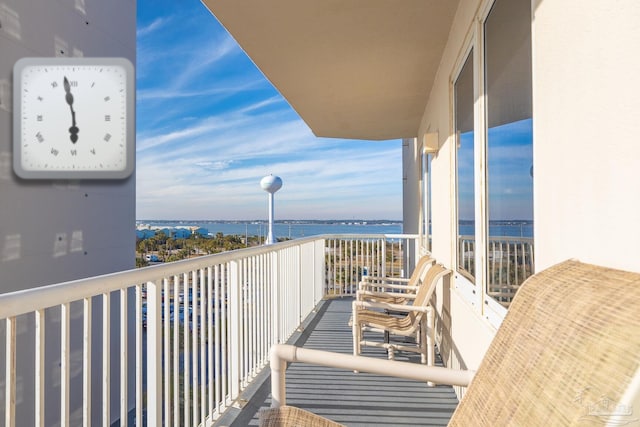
5:58
